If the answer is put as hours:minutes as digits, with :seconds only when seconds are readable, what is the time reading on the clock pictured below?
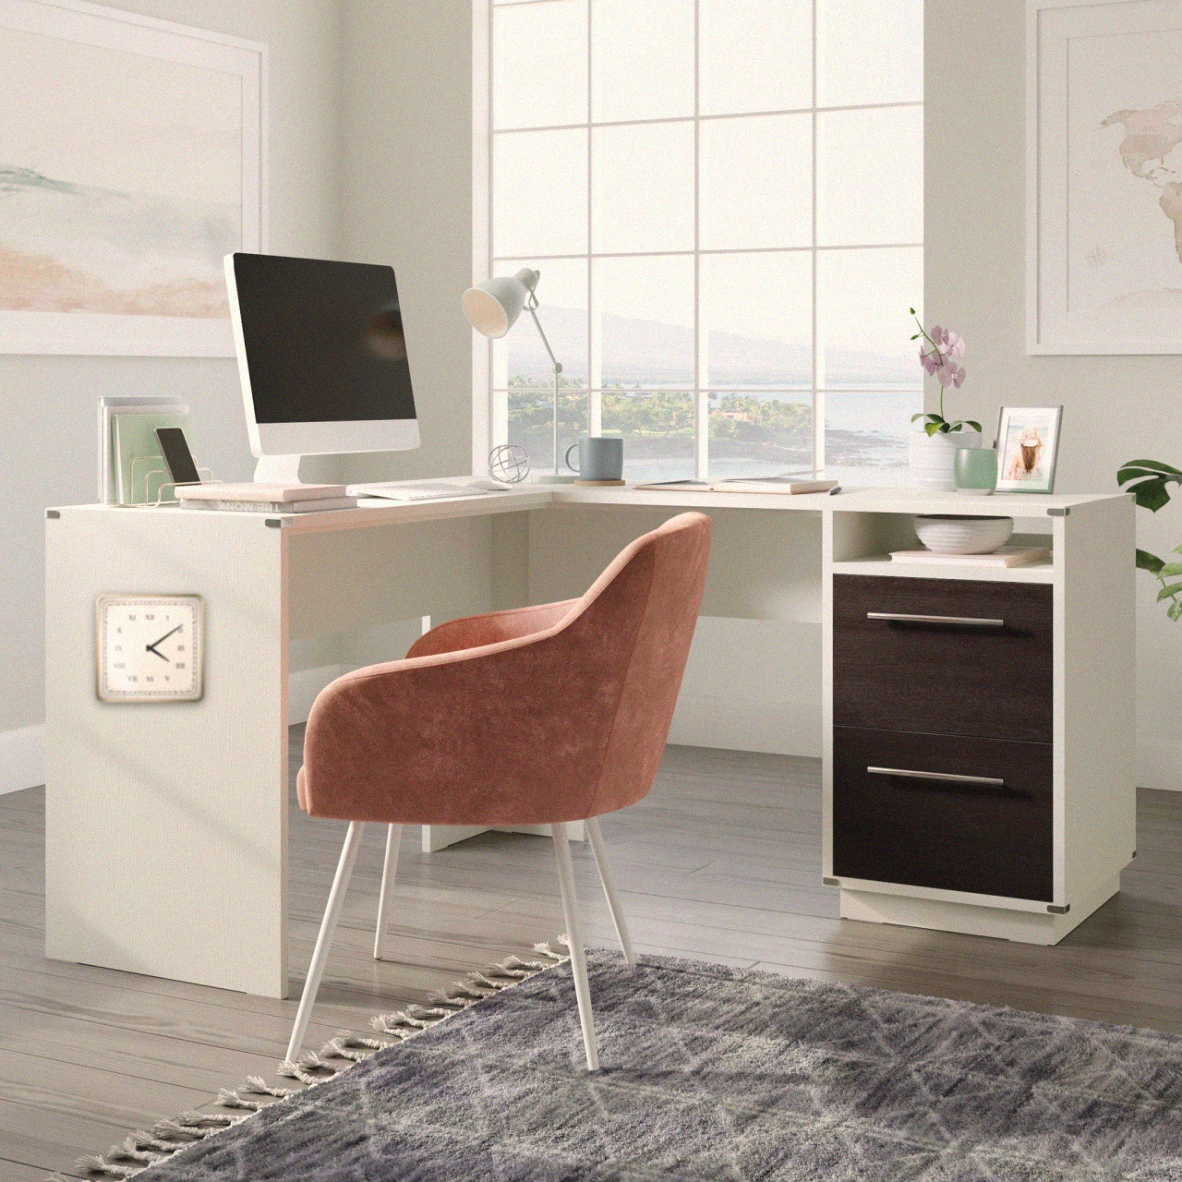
4:09
